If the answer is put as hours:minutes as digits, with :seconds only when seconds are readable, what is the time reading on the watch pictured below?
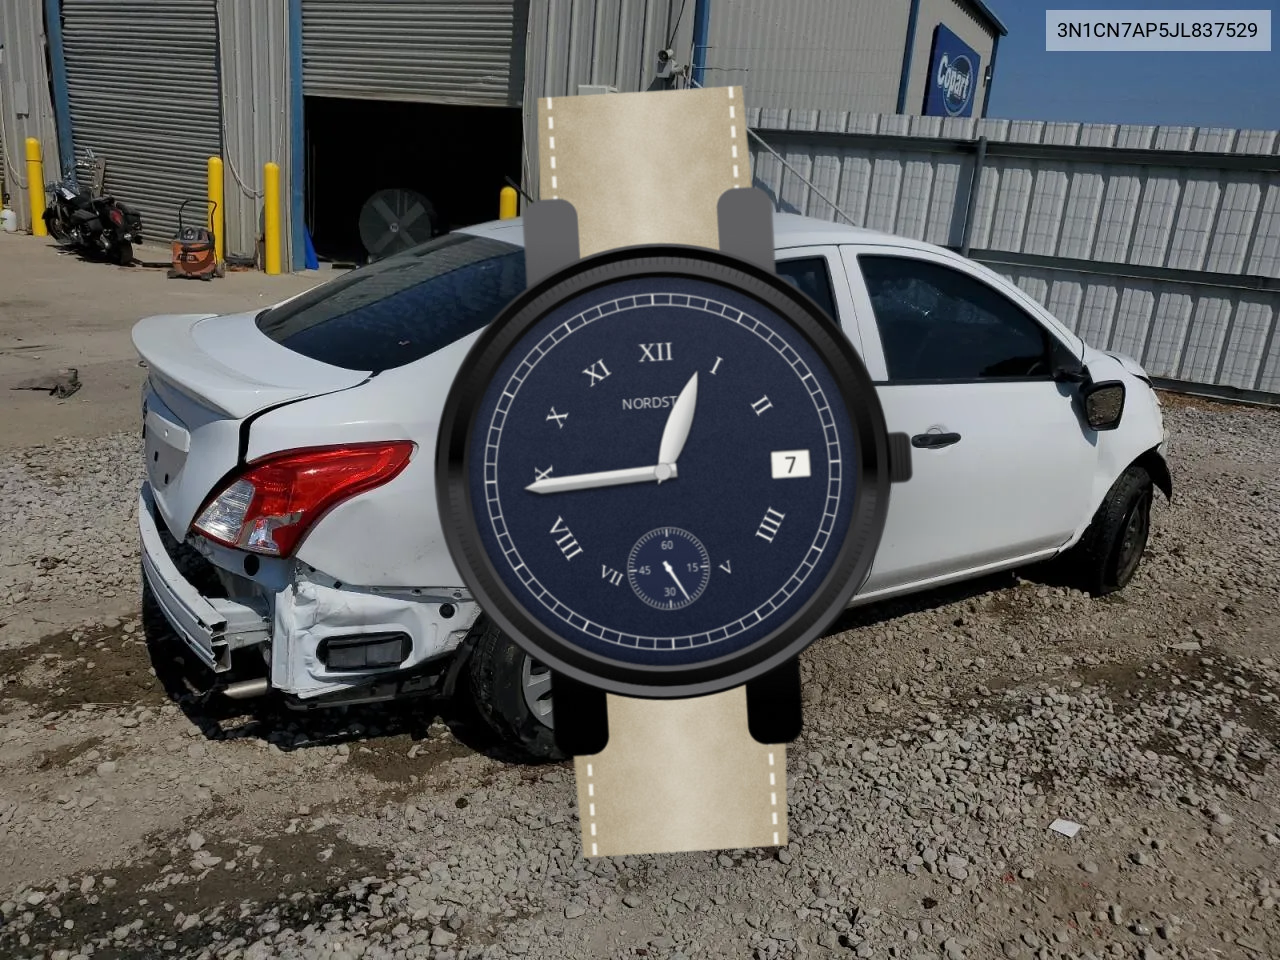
12:44:25
